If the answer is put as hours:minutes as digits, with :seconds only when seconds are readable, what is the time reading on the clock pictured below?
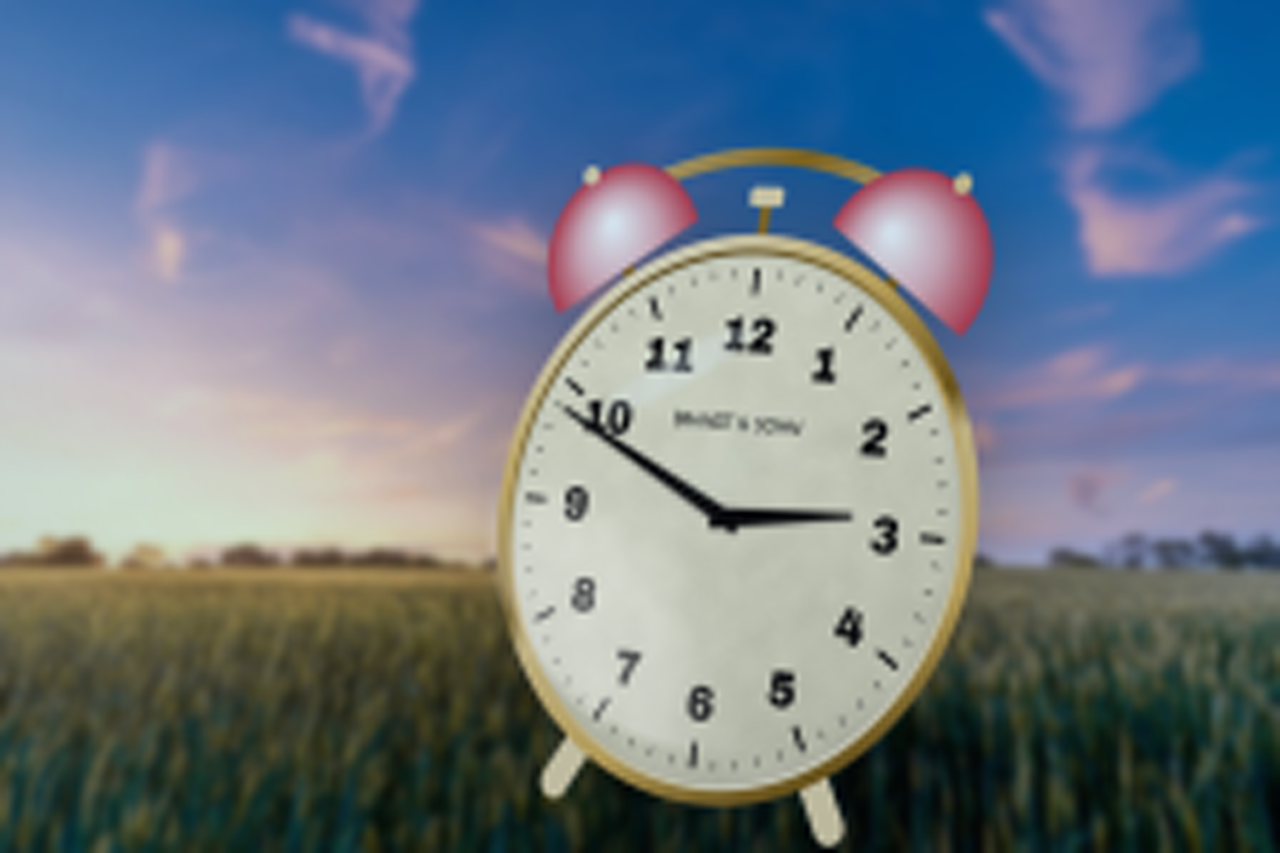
2:49
